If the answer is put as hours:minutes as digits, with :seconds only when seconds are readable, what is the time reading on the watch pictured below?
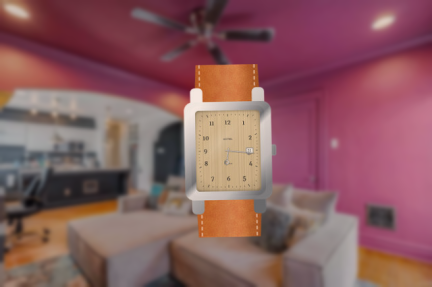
6:16
